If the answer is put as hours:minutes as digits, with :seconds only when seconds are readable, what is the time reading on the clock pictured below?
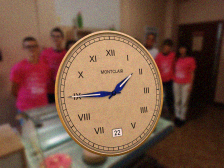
1:45
